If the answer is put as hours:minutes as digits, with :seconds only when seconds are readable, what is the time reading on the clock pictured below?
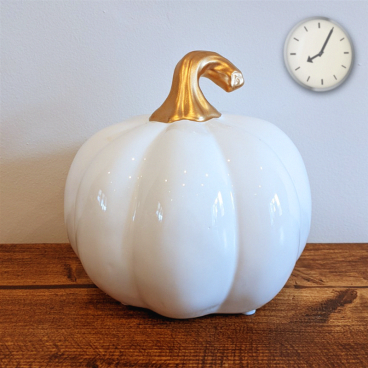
8:05
